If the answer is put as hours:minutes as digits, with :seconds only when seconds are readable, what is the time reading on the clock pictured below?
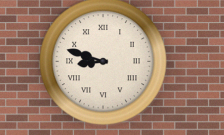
8:48
